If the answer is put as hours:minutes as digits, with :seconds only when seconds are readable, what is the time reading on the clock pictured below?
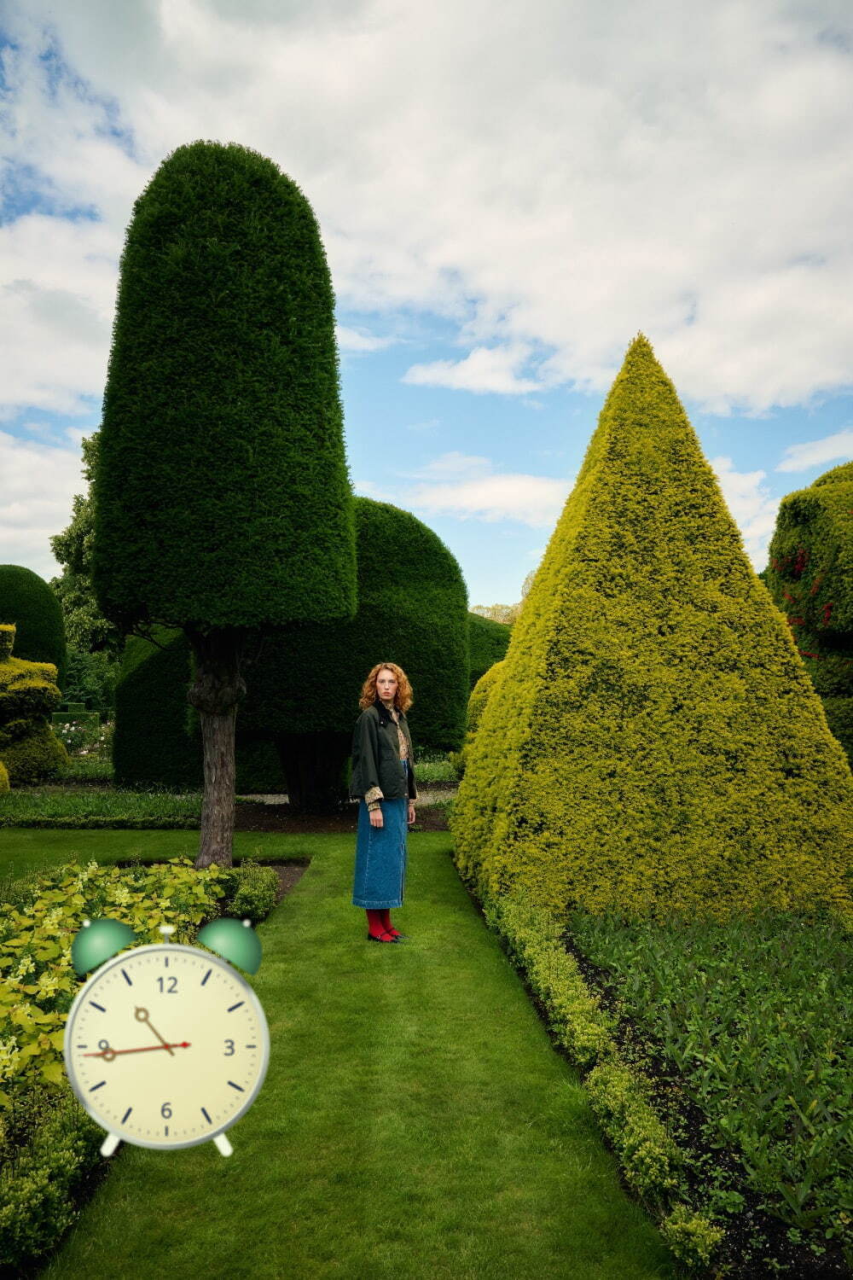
10:43:44
